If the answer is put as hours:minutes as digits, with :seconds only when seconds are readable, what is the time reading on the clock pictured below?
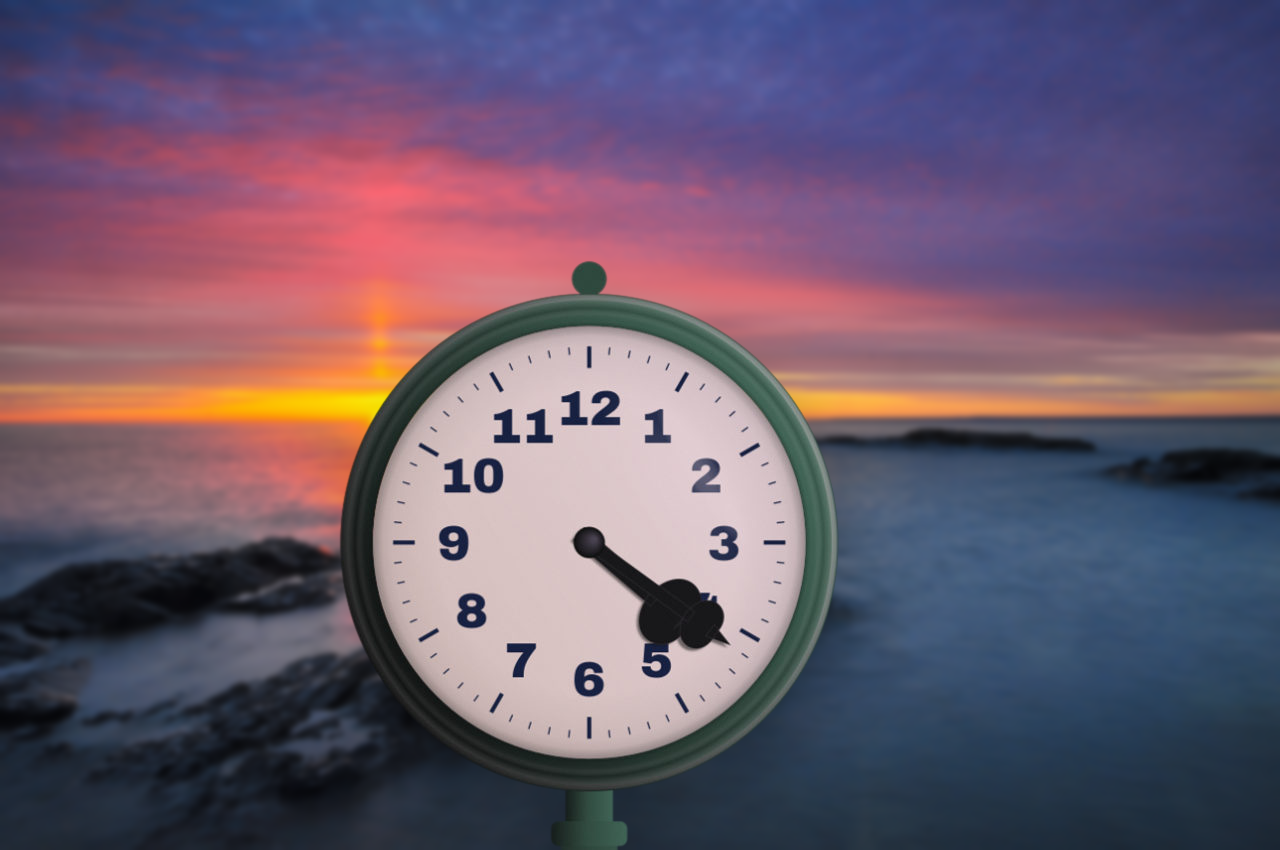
4:21
